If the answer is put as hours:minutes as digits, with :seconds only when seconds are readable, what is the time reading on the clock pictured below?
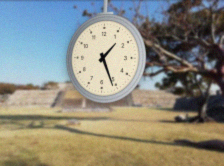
1:26
